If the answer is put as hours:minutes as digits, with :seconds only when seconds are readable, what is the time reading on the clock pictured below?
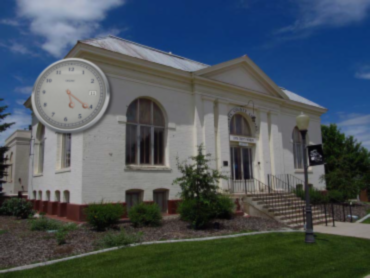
5:21
